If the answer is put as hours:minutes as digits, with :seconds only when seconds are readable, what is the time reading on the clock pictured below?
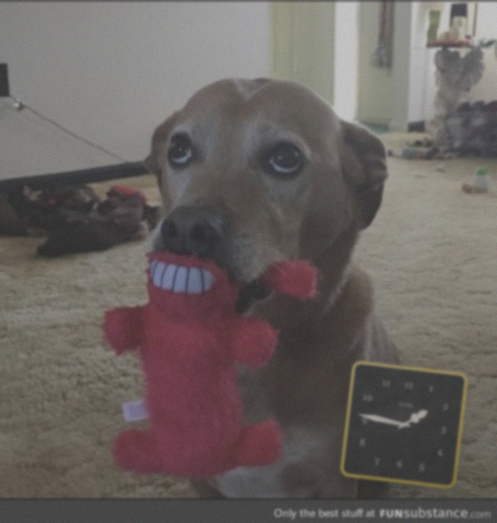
1:46
